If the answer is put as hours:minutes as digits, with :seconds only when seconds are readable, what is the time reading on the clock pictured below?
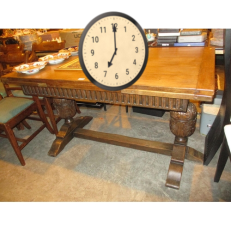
7:00
